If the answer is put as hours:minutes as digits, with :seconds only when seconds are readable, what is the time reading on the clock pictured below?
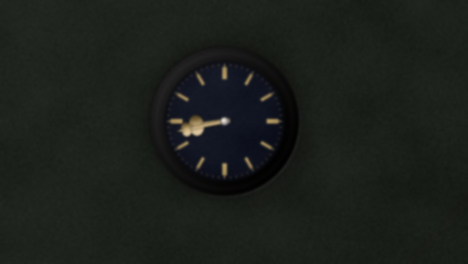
8:43
